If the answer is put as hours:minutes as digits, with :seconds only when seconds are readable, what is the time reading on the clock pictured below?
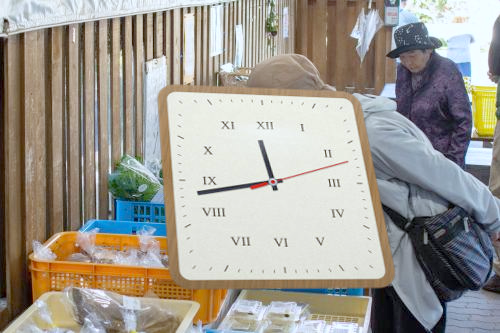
11:43:12
